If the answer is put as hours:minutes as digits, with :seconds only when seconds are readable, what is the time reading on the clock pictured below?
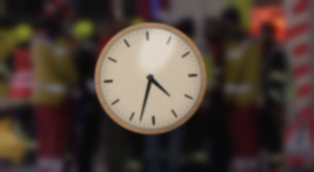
4:33
